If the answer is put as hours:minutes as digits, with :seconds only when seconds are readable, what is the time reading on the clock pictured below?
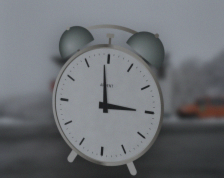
2:59
